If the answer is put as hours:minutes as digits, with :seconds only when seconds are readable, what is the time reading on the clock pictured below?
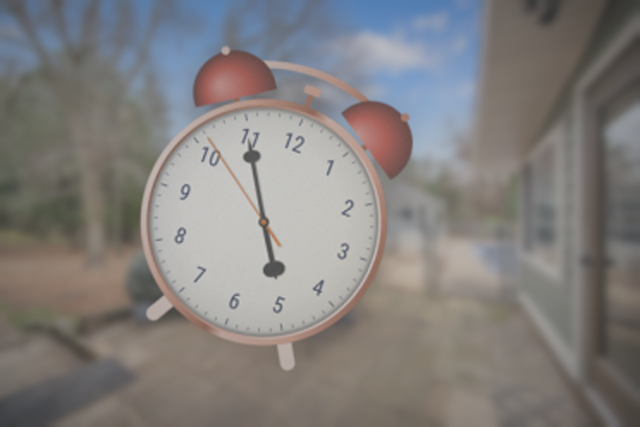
4:54:51
